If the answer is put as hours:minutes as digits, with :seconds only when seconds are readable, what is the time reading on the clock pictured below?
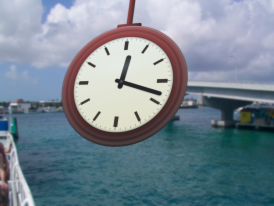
12:18
